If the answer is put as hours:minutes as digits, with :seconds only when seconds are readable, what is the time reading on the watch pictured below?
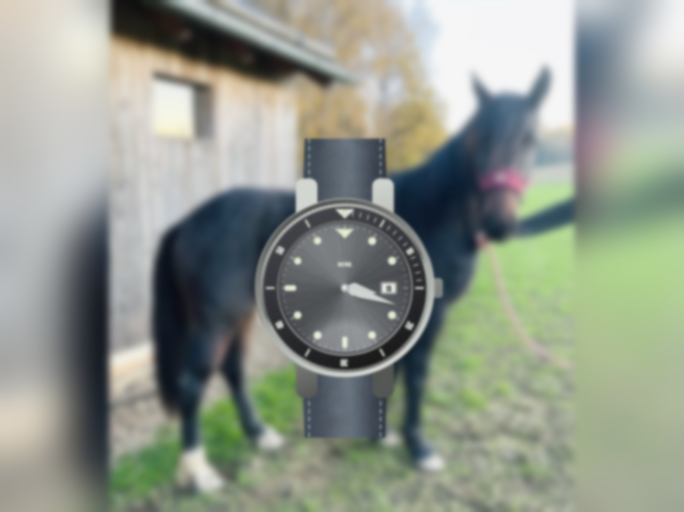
3:18
